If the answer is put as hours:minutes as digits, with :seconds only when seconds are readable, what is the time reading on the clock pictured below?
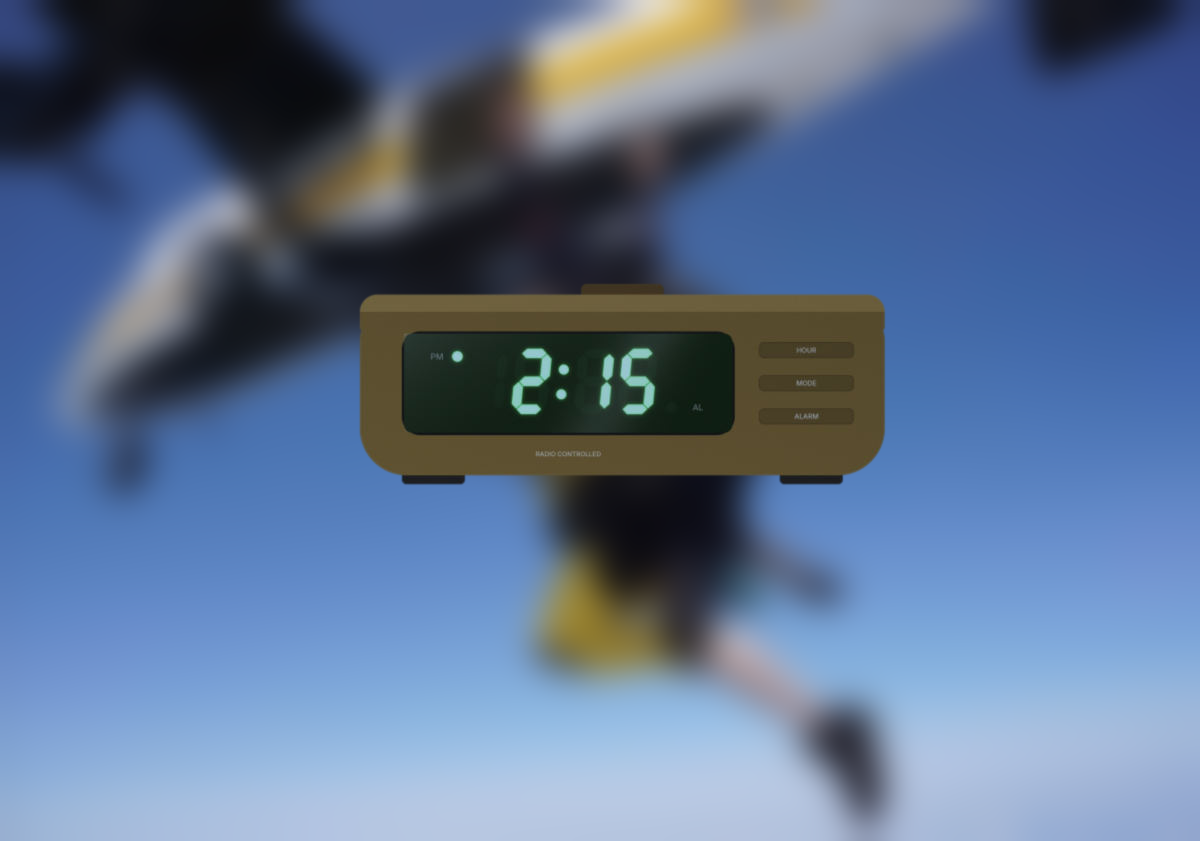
2:15
